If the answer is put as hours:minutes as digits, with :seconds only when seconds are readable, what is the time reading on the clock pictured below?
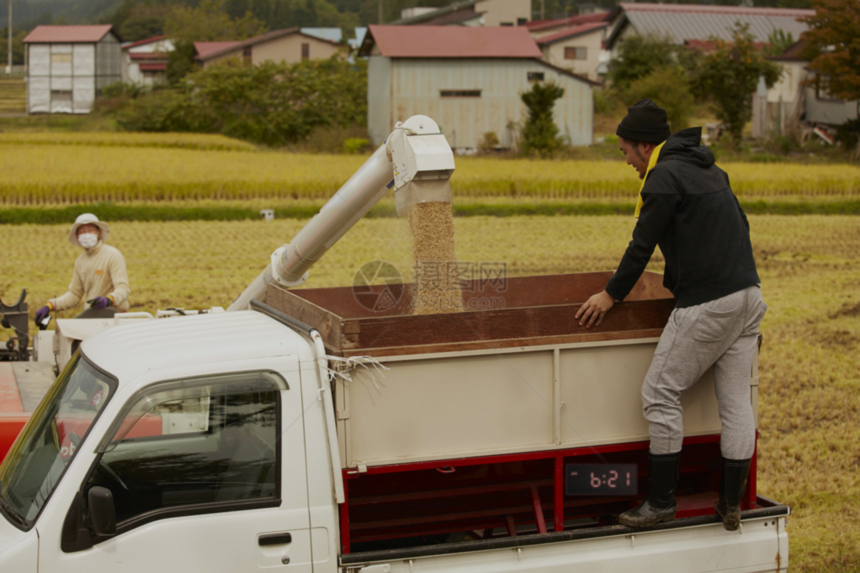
6:21
